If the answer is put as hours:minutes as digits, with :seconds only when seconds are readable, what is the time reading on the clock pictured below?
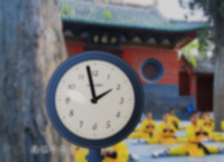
1:58
